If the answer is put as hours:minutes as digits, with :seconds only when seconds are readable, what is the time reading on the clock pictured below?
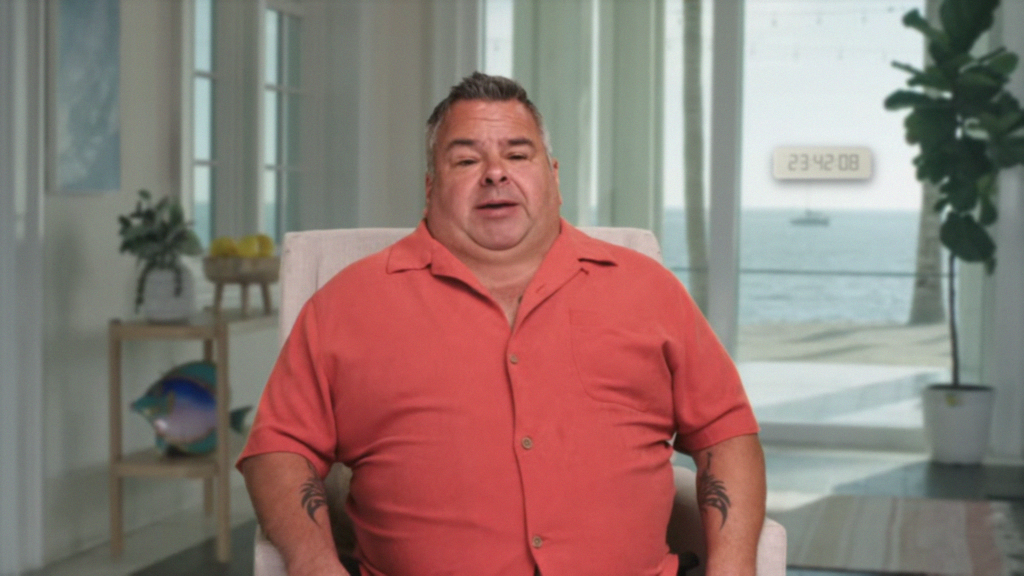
23:42:08
